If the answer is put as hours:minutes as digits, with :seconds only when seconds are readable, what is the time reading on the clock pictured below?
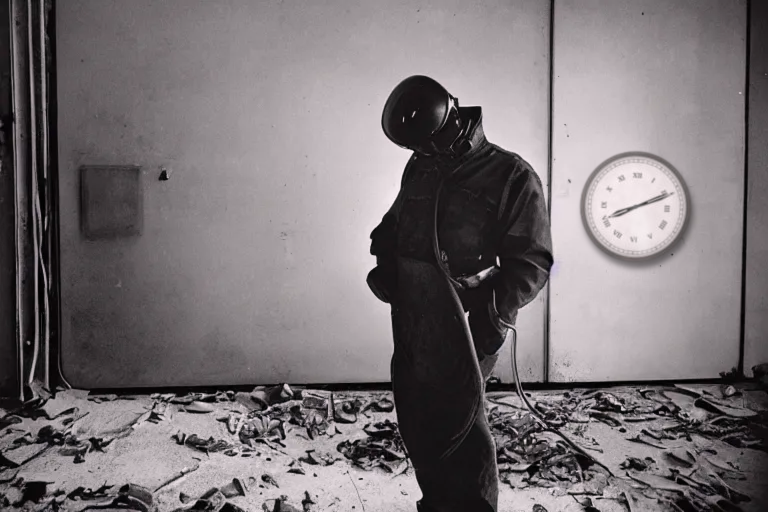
8:11
